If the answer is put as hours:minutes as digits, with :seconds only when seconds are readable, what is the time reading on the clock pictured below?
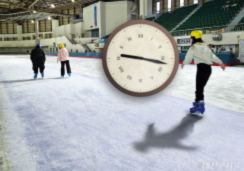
9:17
